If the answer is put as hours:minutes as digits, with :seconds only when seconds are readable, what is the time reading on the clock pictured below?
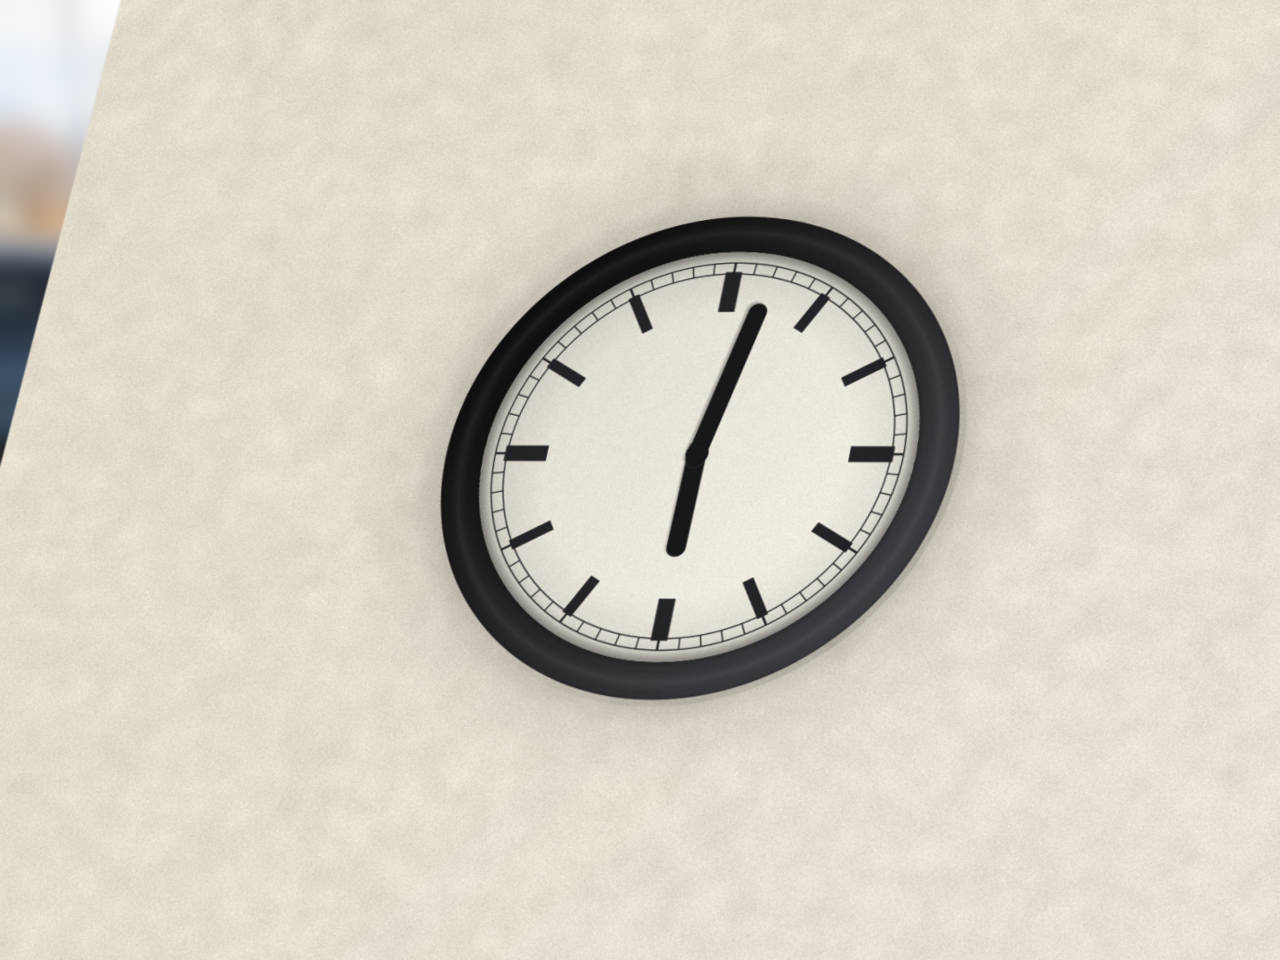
6:02
